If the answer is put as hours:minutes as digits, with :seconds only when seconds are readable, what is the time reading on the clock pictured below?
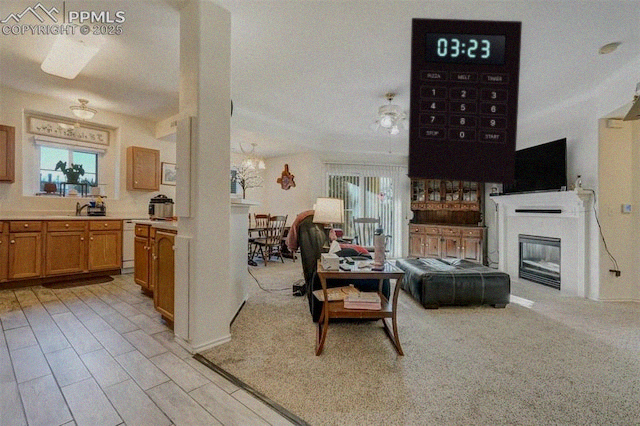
3:23
